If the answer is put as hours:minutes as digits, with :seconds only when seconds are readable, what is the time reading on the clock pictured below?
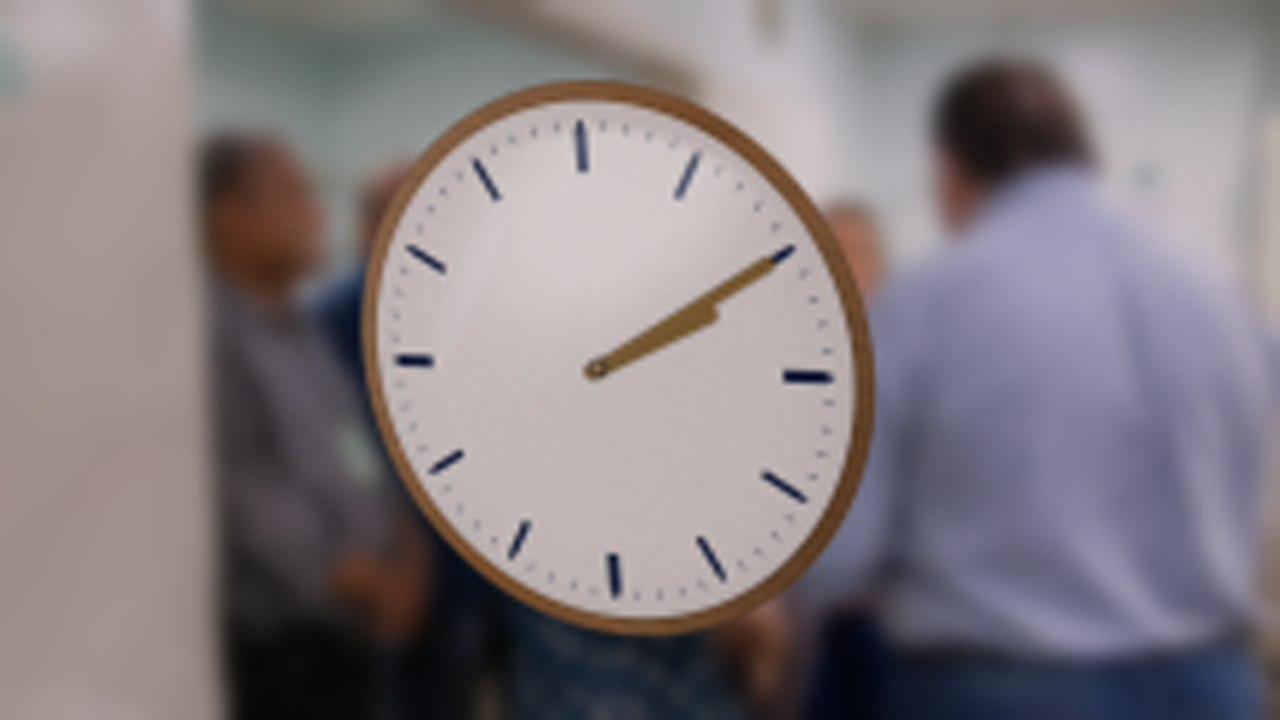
2:10
